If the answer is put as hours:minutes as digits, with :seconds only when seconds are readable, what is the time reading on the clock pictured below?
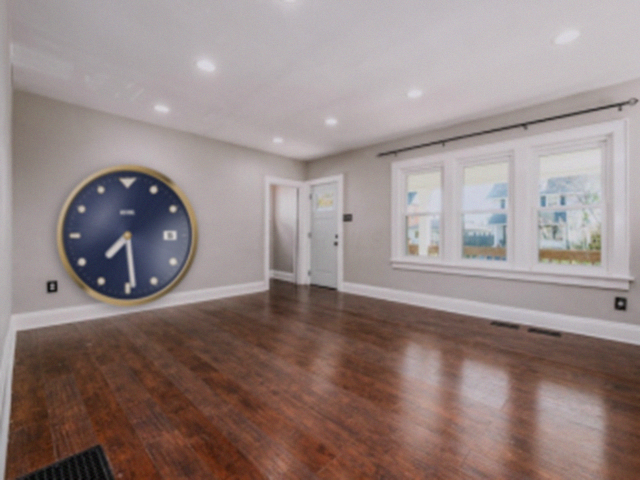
7:29
